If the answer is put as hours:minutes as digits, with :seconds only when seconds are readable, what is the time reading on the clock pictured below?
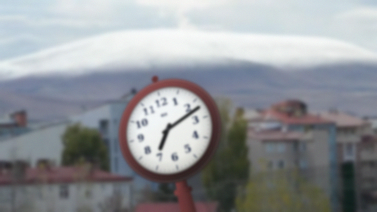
7:12
